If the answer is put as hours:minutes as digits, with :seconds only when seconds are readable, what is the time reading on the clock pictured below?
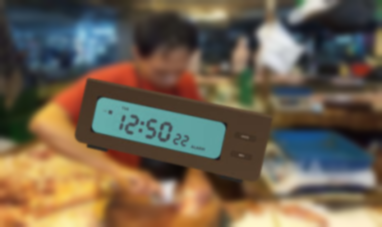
12:50:22
